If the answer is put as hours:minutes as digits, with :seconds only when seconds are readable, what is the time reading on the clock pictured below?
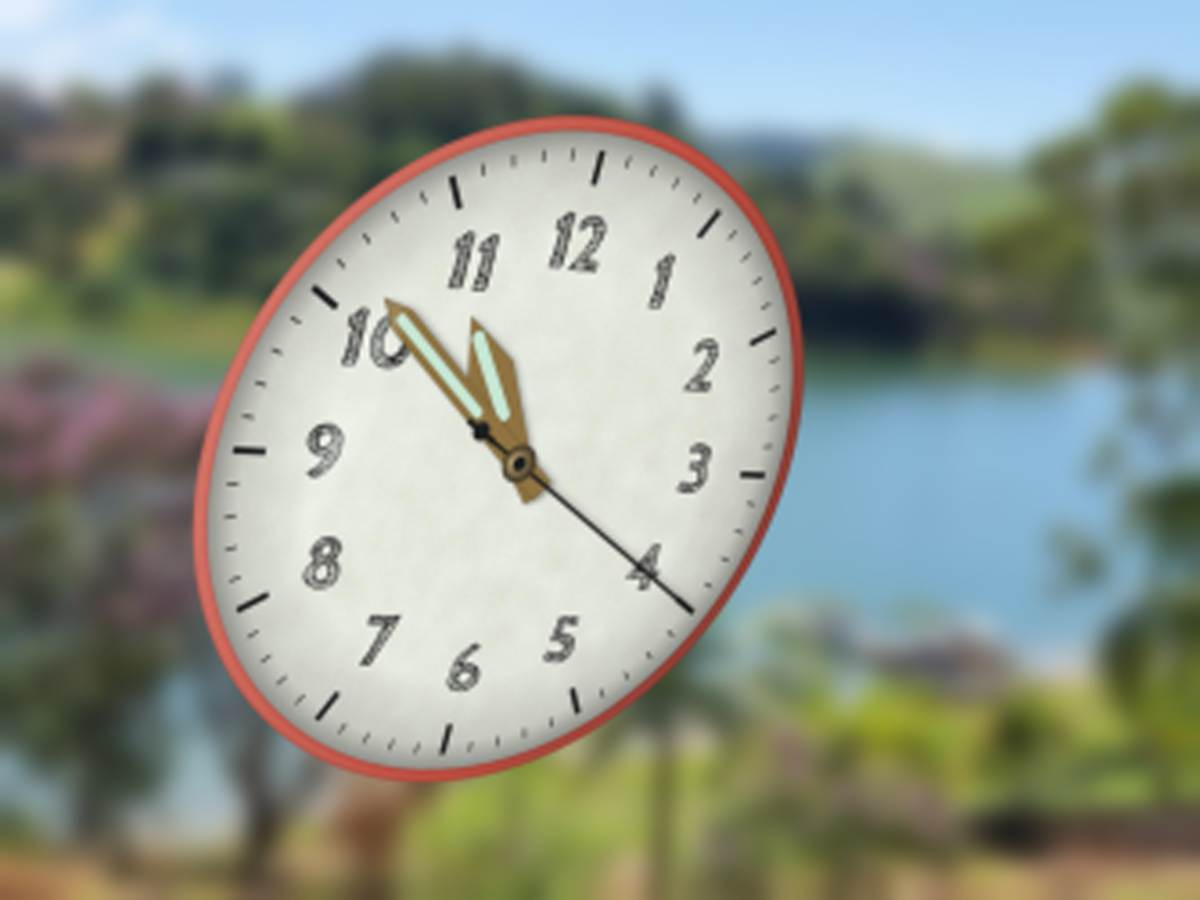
10:51:20
